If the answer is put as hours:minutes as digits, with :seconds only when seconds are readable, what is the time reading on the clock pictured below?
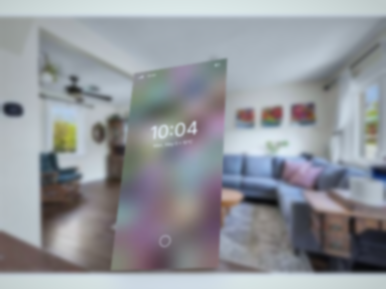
10:04
